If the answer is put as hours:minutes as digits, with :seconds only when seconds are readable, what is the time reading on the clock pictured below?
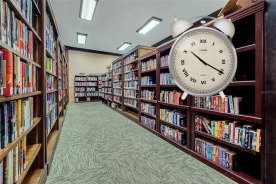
10:20
